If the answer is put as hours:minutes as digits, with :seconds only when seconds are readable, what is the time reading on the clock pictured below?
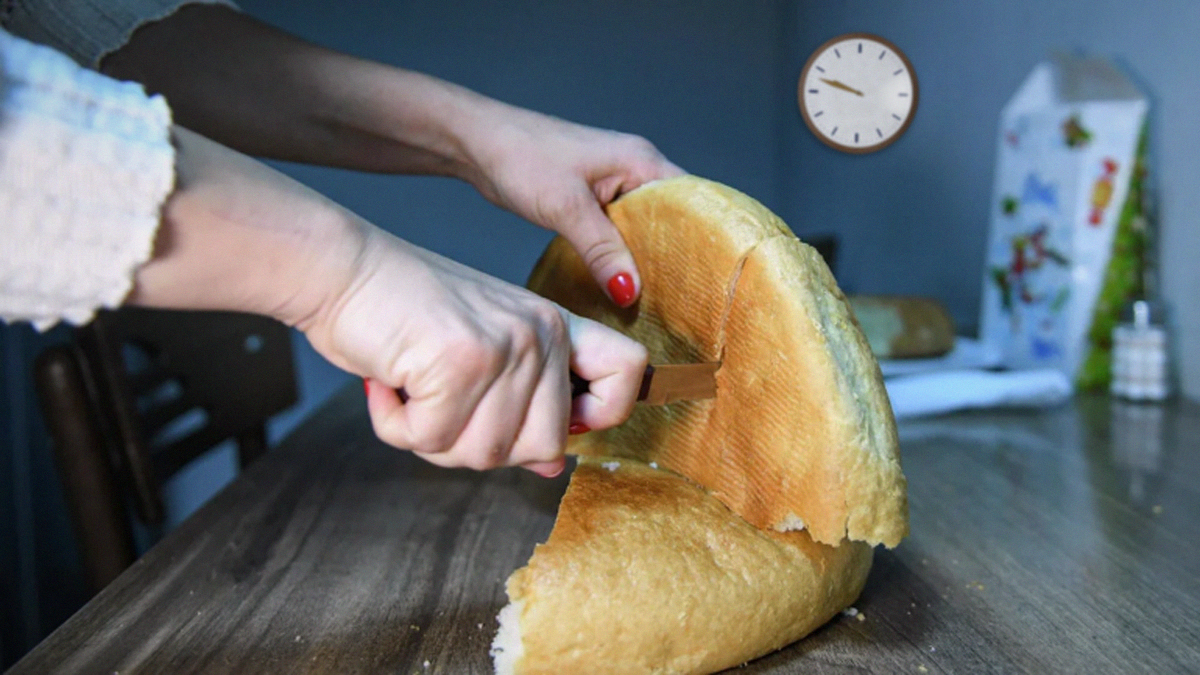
9:48
